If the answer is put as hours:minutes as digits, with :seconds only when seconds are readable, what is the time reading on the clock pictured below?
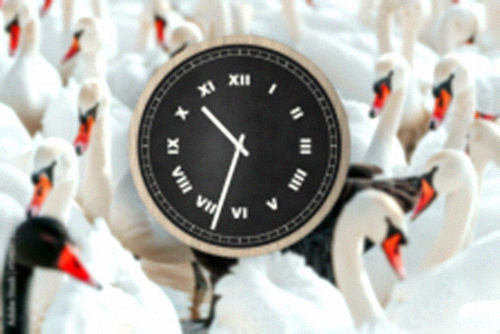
10:33
